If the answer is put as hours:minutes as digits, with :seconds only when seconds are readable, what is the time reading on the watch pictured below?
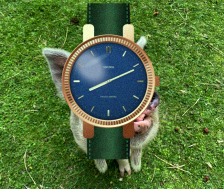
8:11
